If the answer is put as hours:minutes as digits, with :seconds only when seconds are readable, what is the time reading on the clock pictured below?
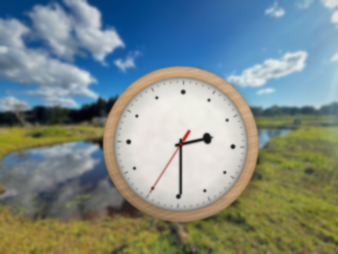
2:29:35
